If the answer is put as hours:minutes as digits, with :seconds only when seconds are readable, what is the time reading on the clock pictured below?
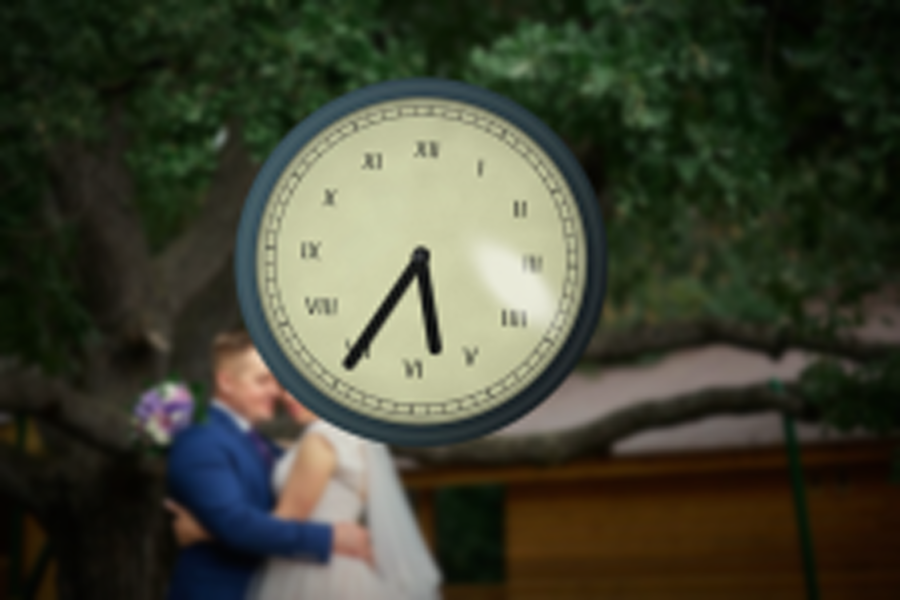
5:35
